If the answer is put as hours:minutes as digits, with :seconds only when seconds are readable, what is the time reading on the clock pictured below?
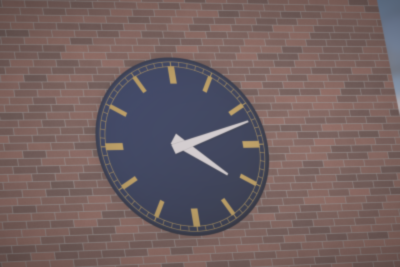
4:12
